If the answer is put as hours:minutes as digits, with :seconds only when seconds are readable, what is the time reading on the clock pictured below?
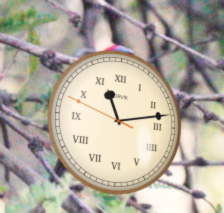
11:12:48
